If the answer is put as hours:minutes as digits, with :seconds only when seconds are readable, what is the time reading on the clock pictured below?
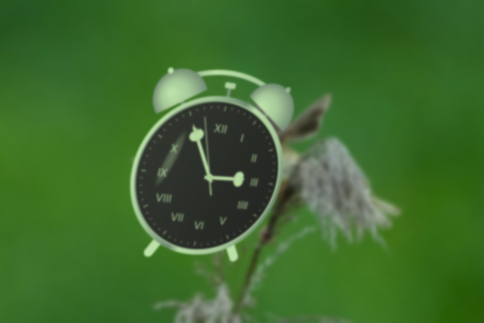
2:54:57
